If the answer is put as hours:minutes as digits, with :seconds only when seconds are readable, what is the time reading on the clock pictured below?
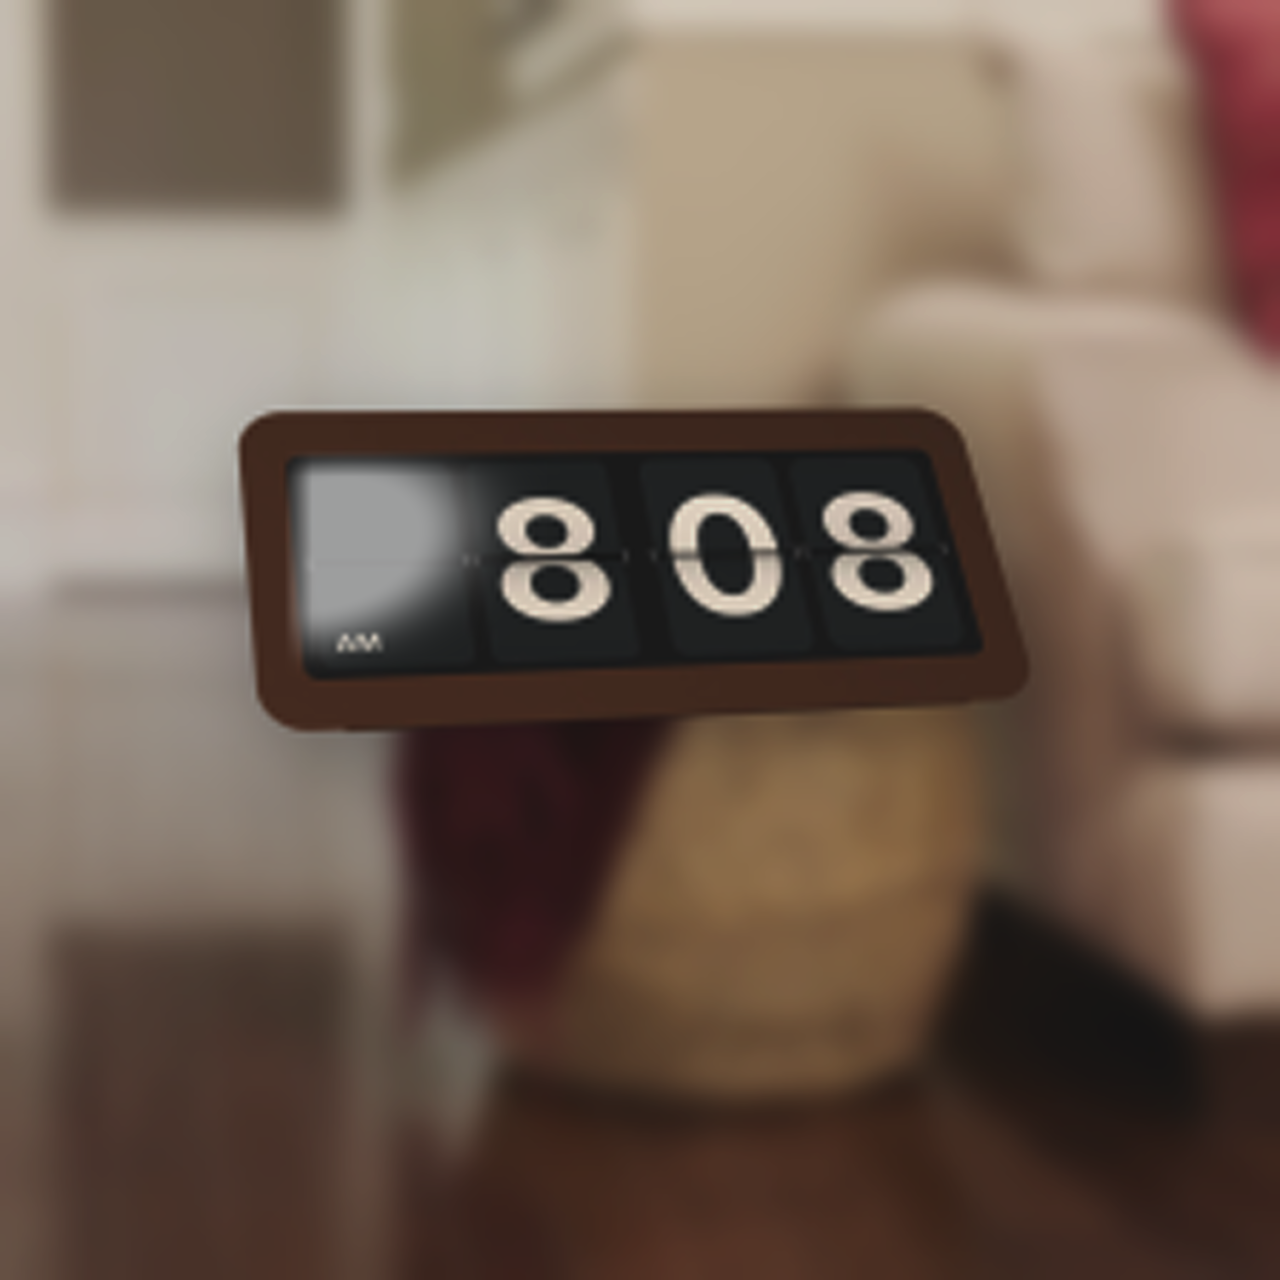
8:08
